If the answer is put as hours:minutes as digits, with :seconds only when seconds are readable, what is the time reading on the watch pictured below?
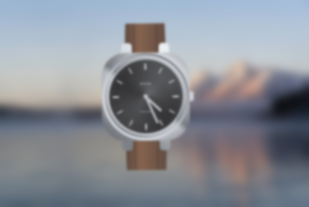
4:26
